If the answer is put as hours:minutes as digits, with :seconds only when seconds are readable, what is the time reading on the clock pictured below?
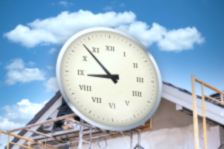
8:53
